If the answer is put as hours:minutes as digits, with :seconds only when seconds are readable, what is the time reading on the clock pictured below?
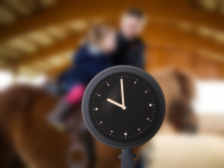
10:00
